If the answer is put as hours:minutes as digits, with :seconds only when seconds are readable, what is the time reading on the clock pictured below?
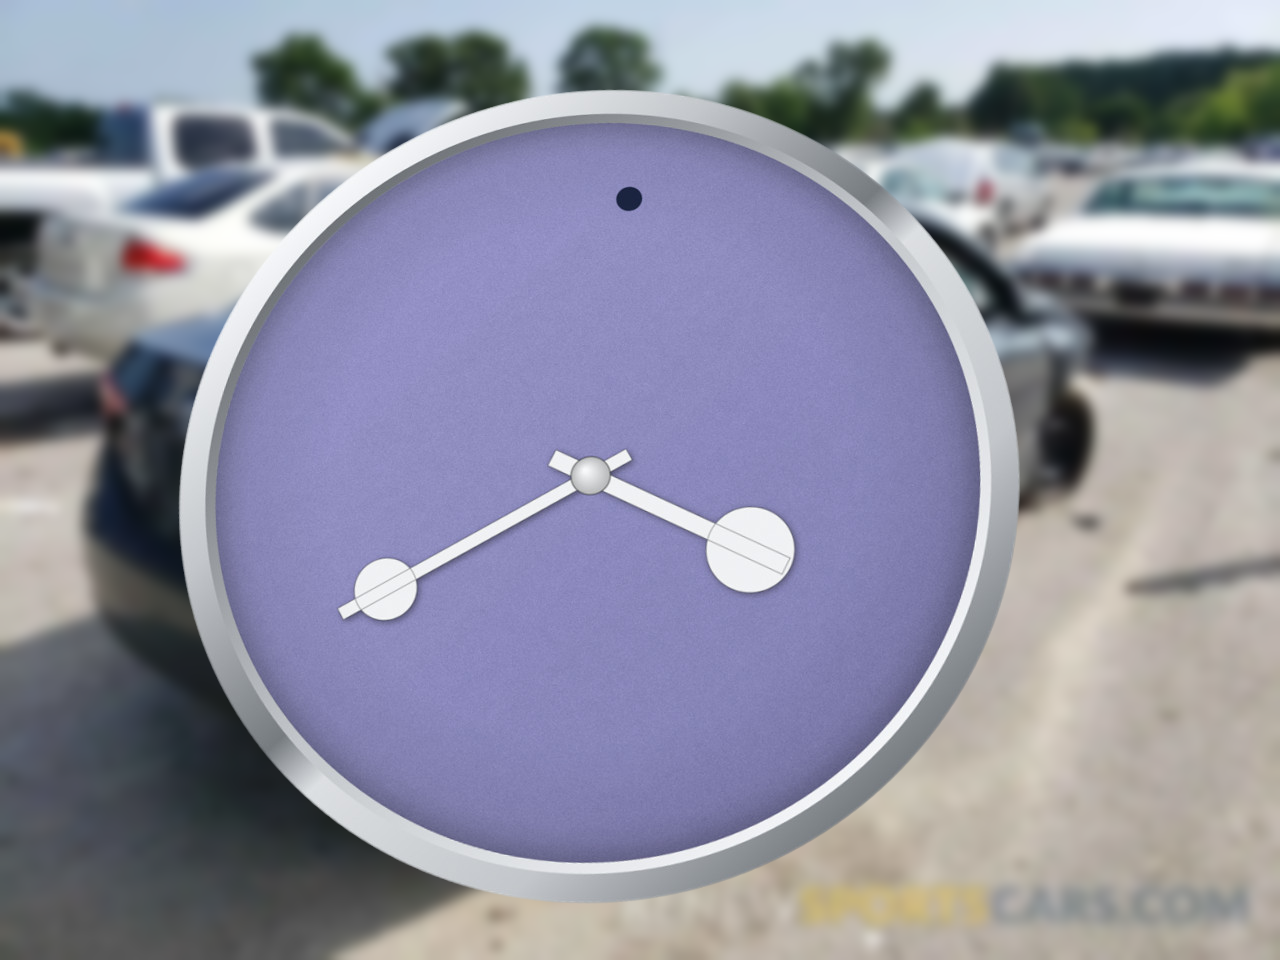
3:39
